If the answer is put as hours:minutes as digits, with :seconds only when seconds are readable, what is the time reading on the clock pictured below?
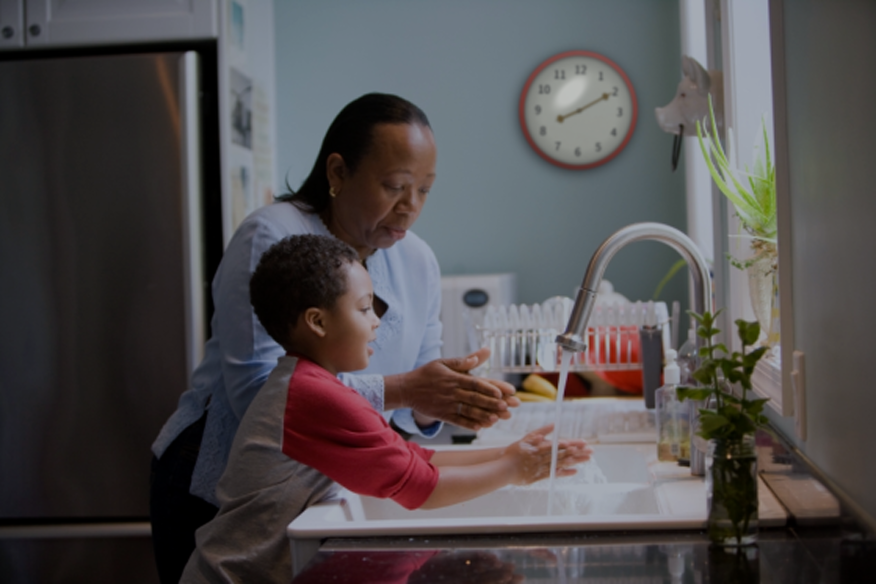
8:10
